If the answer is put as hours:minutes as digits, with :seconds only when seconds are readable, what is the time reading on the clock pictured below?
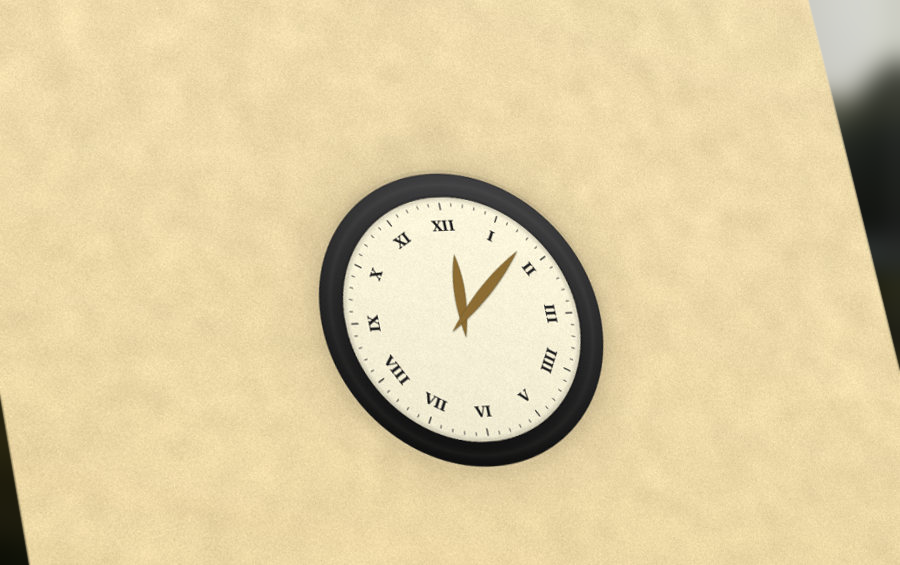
12:08
